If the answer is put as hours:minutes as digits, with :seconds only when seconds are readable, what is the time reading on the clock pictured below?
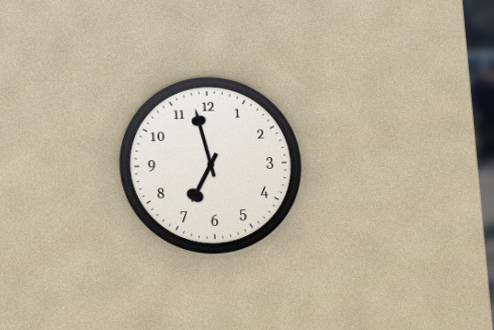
6:58
